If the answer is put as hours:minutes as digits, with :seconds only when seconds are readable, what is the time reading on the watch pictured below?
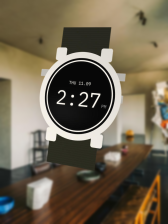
2:27
